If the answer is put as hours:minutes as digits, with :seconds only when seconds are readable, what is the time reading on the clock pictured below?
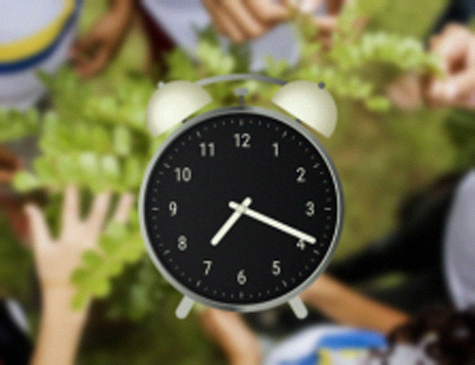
7:19
